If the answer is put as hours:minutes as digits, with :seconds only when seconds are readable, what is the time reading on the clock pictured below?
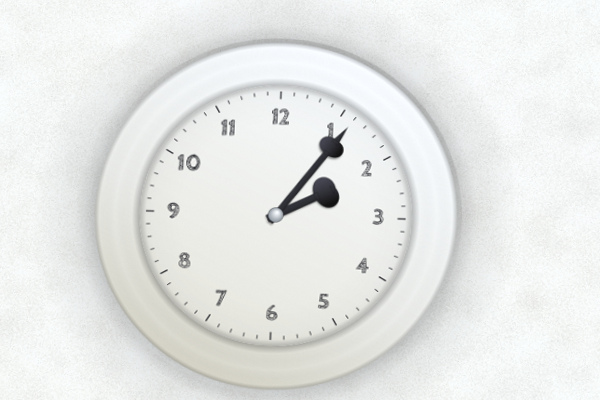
2:06
